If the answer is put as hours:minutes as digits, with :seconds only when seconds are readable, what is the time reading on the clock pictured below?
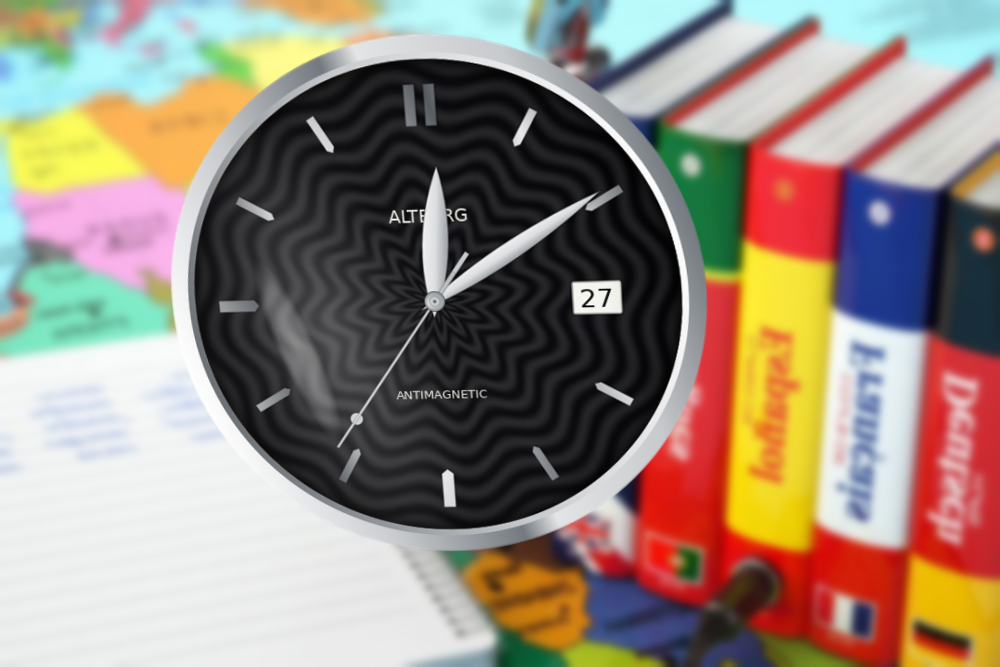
12:09:36
